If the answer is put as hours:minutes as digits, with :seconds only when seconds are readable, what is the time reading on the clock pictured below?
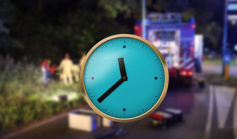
11:38
